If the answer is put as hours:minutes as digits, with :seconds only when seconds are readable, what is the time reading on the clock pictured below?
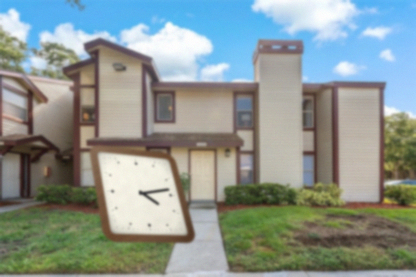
4:13
